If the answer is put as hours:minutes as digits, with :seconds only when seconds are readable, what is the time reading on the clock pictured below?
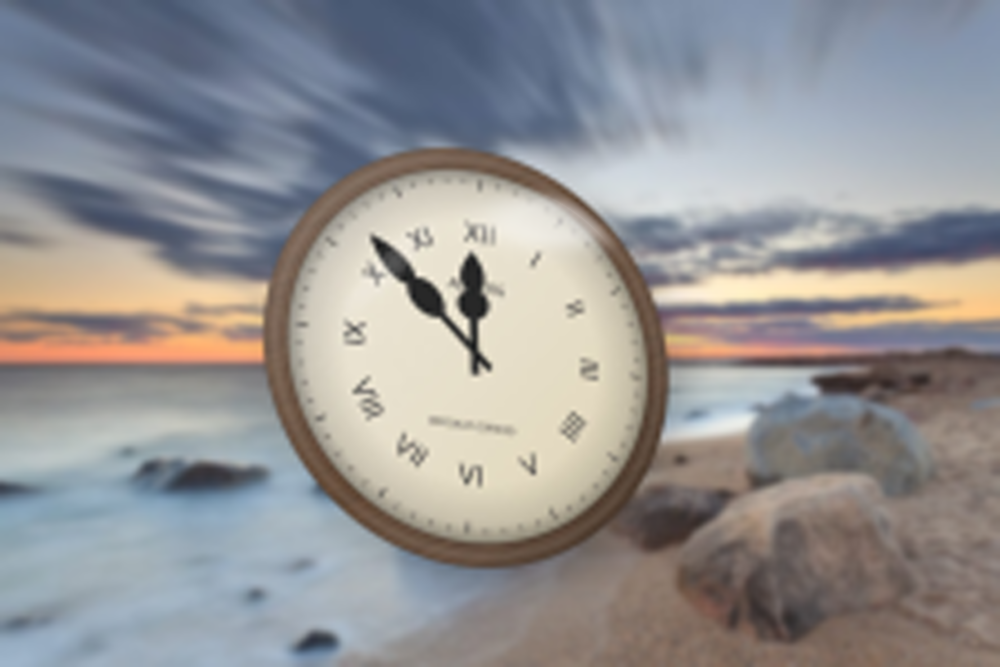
11:52
